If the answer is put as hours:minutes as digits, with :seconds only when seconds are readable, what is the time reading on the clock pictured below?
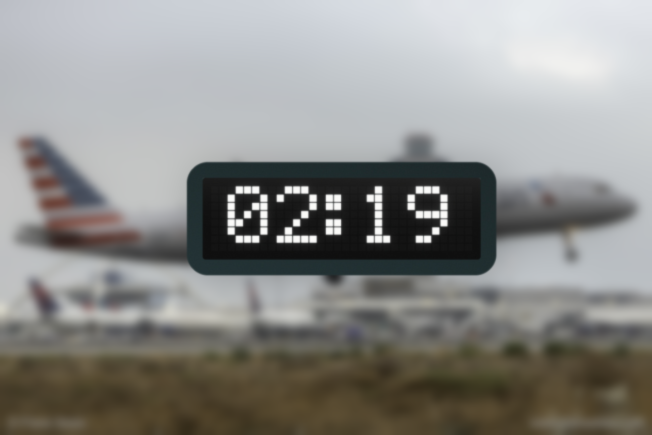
2:19
